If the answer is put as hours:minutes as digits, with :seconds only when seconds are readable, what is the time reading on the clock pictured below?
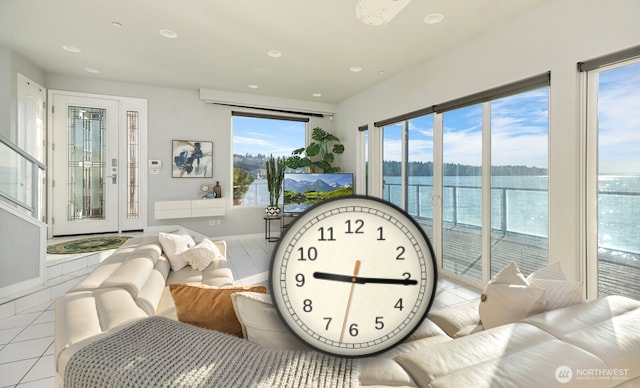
9:15:32
